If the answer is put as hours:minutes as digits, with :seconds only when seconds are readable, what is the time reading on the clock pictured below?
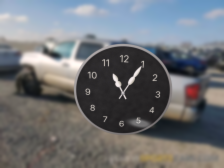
11:05
